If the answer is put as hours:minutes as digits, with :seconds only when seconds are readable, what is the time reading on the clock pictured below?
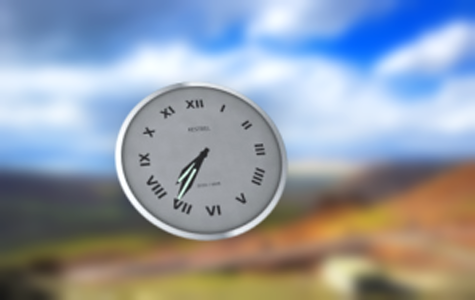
7:36
